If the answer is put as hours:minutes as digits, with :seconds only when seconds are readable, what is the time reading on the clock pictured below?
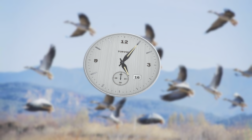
5:05
